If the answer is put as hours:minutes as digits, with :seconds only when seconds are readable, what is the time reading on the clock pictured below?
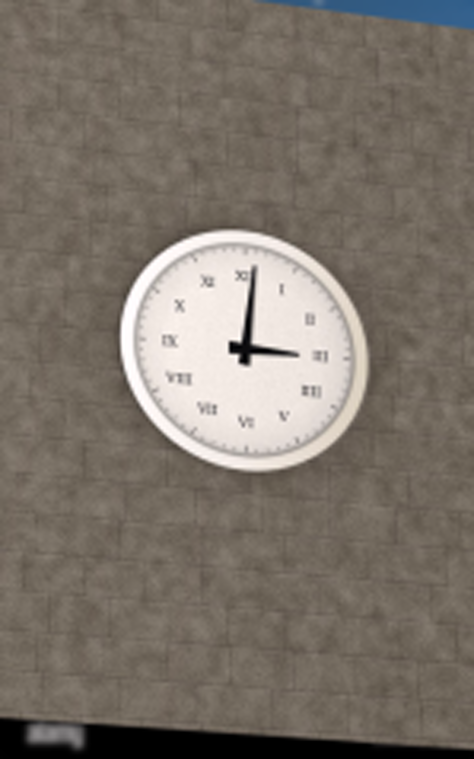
3:01
